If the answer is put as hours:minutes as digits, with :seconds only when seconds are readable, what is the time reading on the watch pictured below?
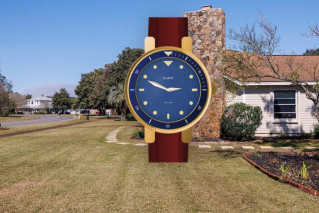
2:49
